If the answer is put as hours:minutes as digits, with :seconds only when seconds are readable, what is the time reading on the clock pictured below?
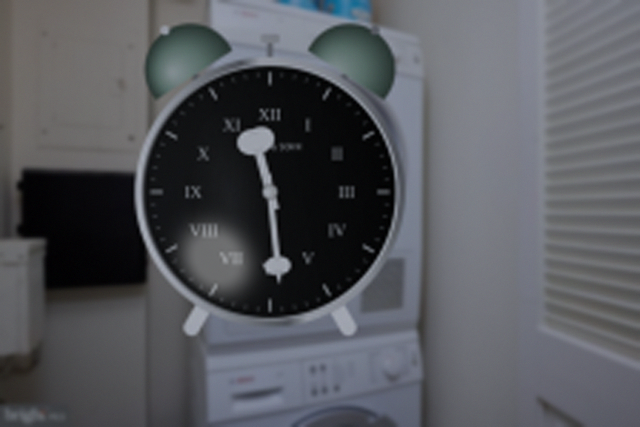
11:29
